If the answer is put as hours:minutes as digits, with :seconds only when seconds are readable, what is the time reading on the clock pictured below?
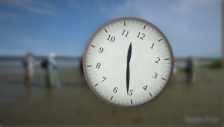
11:26
